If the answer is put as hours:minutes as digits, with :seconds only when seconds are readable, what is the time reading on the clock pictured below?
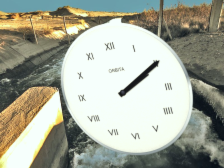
2:10
